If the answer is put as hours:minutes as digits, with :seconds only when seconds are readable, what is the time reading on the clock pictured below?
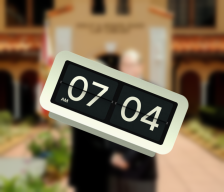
7:04
